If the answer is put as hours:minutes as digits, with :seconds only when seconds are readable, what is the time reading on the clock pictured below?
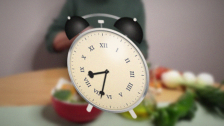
8:33
